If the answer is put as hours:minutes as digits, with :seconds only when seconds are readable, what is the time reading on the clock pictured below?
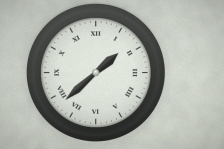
1:38
